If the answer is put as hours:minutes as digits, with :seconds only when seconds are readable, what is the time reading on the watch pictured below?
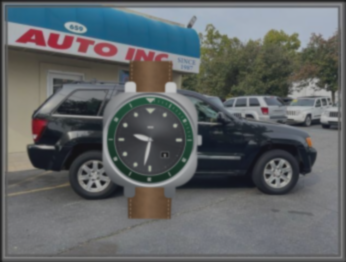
9:32
